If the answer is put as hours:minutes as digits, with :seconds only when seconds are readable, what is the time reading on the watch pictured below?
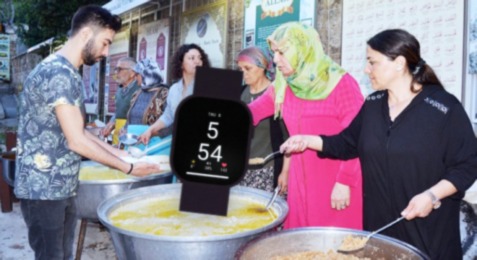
5:54
